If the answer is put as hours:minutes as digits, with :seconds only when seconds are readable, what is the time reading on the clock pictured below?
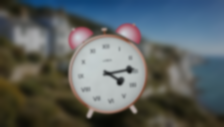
4:14
